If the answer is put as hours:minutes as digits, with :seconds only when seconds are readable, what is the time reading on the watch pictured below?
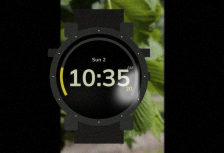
10:35
